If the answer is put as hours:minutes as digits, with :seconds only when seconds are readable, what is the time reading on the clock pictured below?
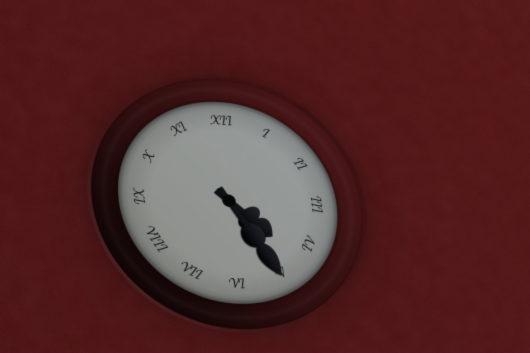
4:25
